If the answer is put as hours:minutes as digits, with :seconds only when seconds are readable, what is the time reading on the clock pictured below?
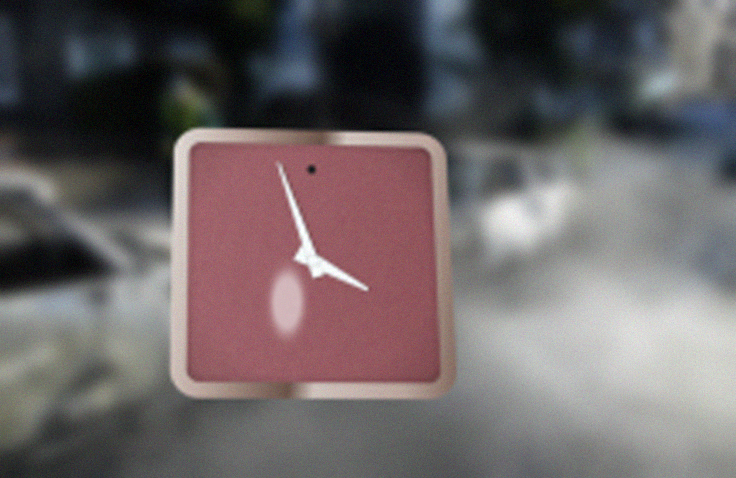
3:57
